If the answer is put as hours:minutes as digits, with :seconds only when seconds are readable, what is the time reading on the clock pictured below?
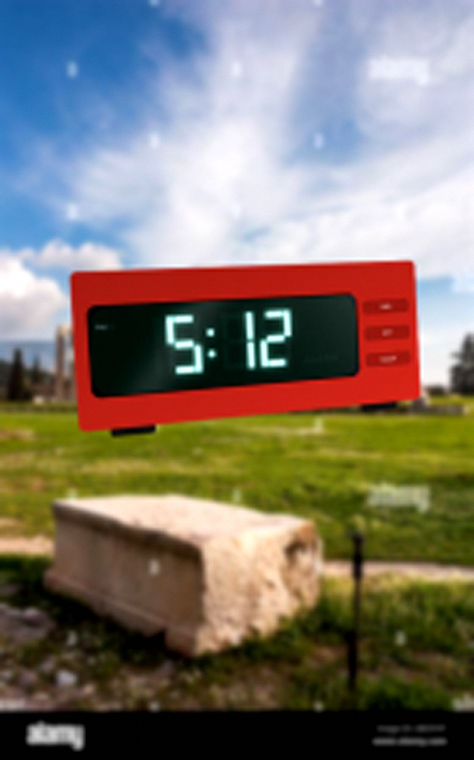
5:12
